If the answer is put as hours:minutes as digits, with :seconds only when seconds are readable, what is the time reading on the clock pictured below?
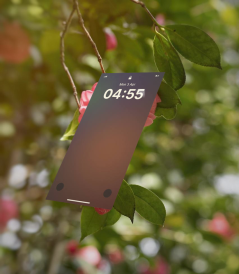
4:55
